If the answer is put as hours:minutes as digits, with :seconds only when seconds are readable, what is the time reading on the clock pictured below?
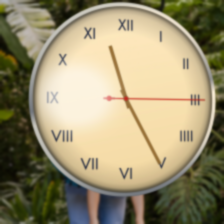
11:25:15
